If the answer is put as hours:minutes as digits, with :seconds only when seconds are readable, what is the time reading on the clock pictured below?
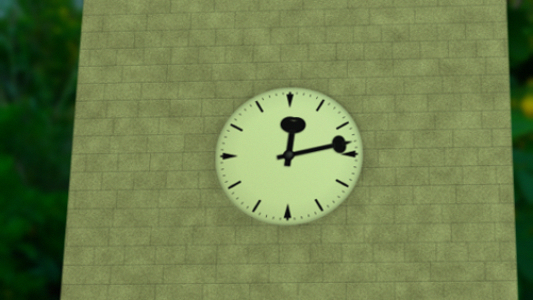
12:13
